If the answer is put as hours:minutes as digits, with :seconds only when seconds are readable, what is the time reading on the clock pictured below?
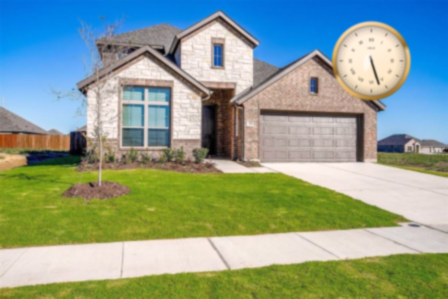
5:27
